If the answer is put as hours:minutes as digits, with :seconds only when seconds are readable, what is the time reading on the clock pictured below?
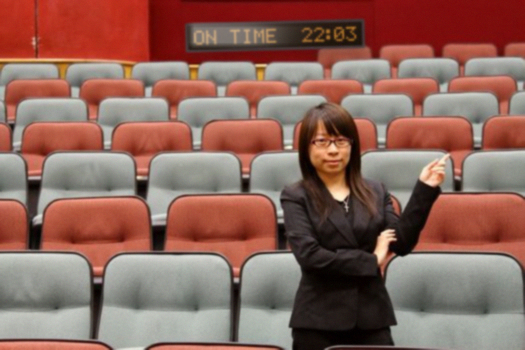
22:03
